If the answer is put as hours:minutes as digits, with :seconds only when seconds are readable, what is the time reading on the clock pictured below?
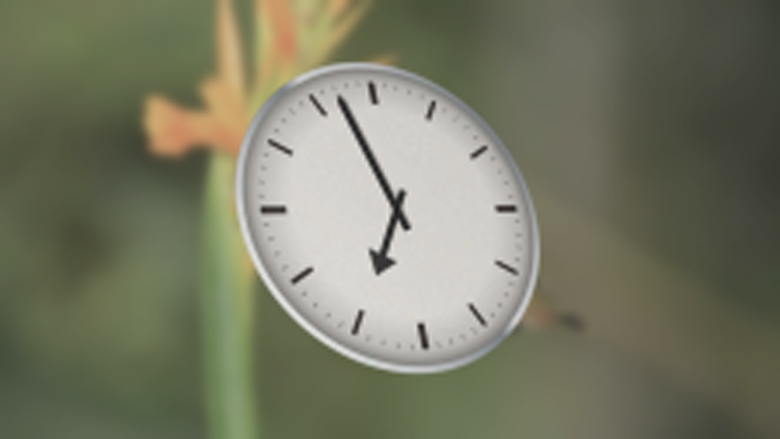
6:57
